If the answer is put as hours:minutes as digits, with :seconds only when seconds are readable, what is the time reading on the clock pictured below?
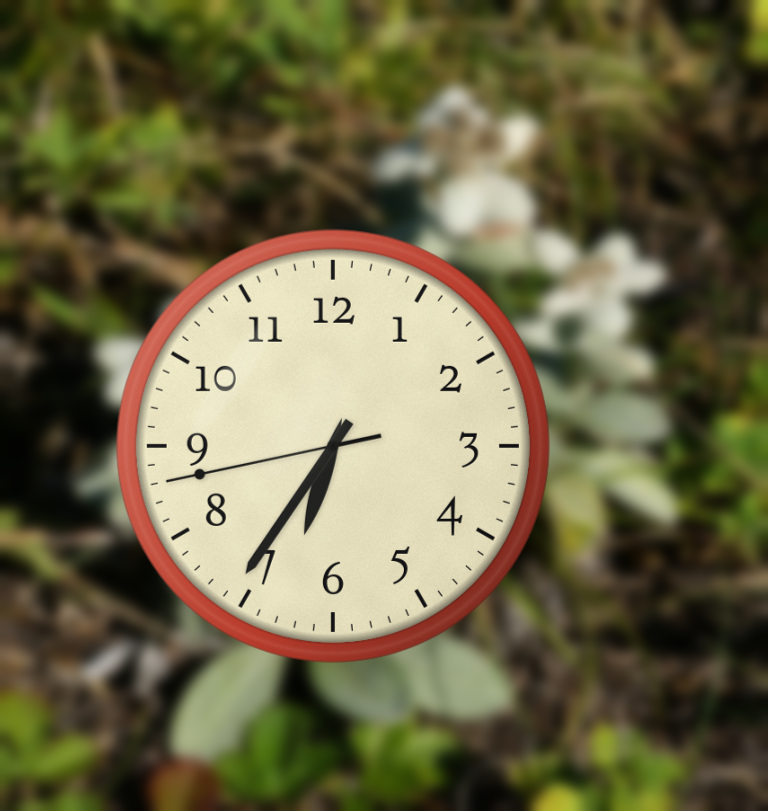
6:35:43
